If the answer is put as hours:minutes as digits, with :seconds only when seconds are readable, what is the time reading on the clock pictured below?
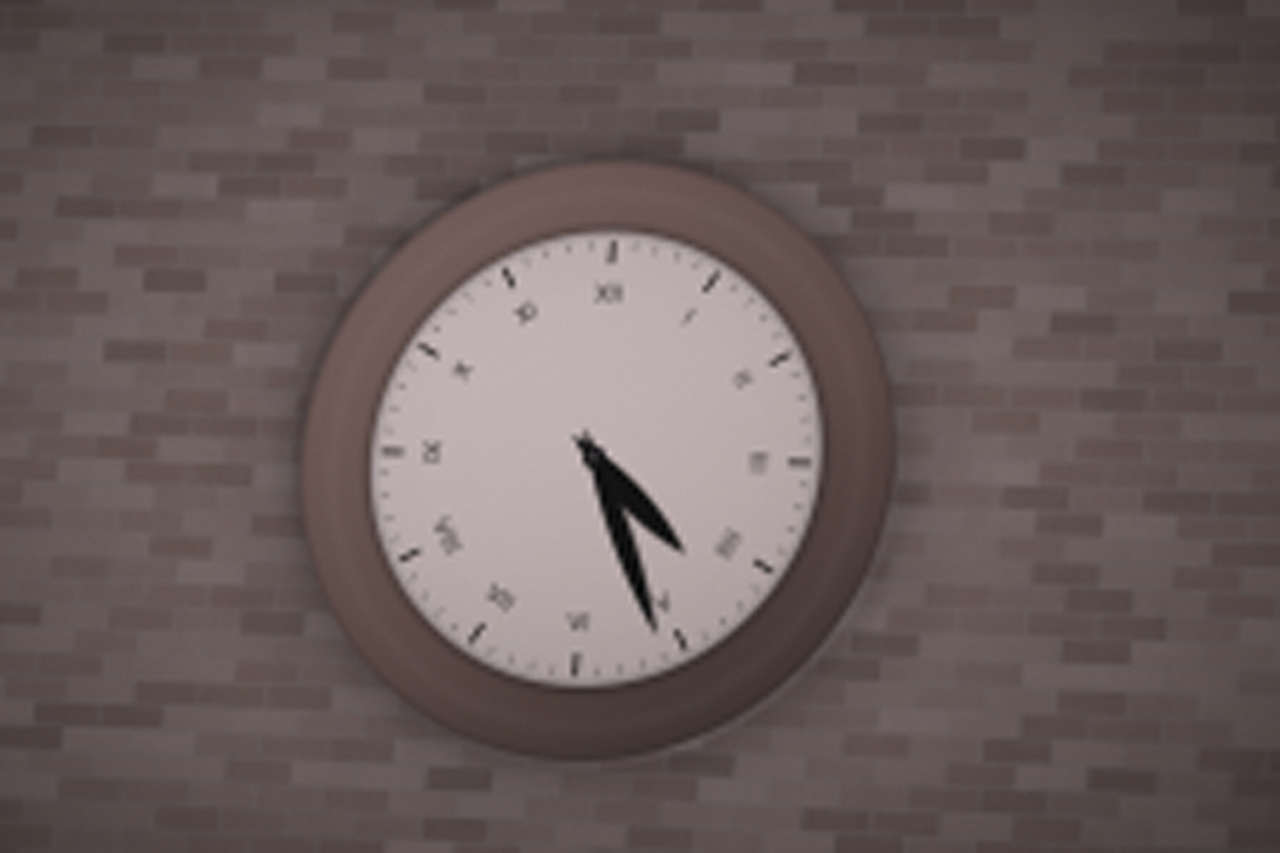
4:26
